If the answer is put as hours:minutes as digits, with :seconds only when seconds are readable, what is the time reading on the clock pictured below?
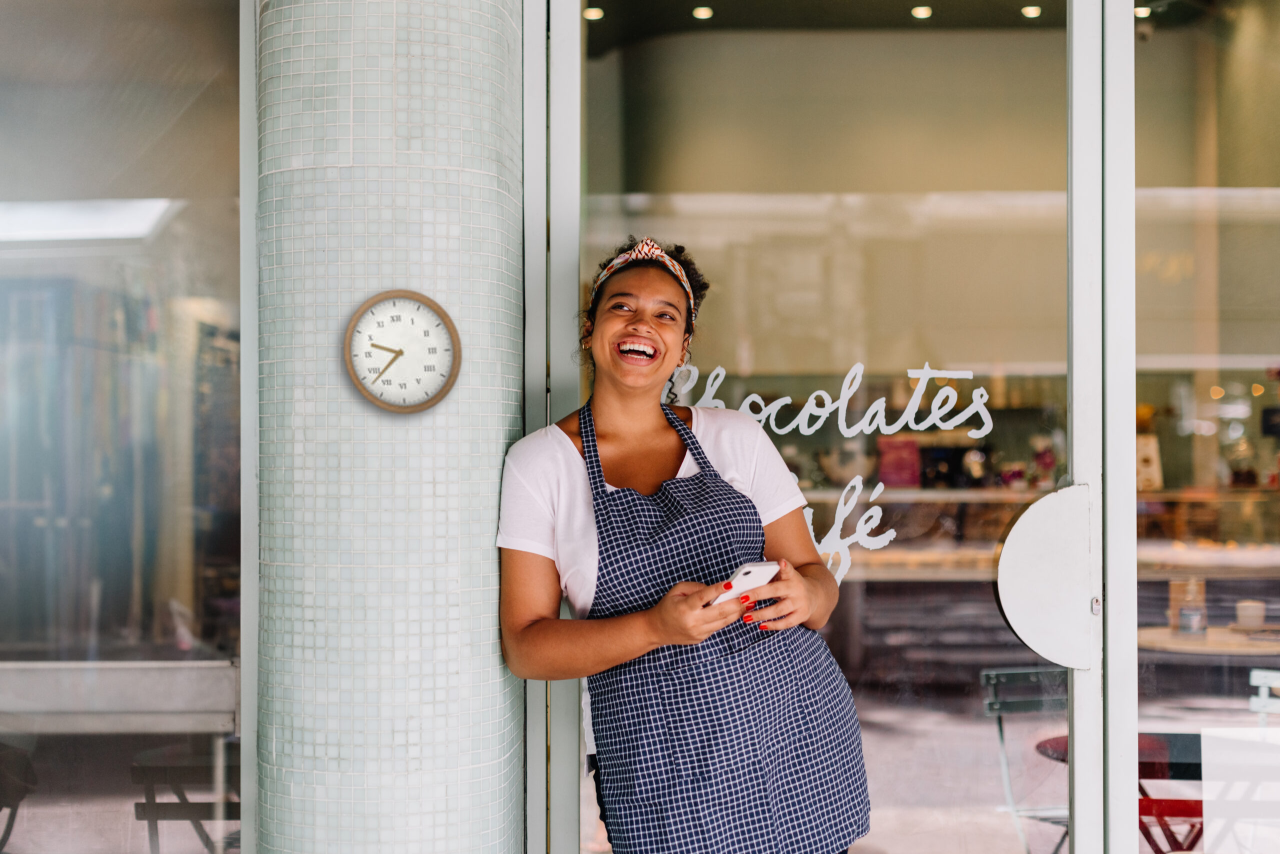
9:38
